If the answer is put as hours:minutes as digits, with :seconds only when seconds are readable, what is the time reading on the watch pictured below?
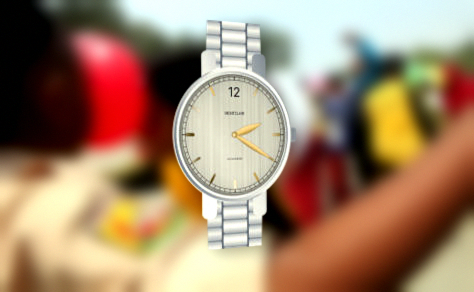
2:20
